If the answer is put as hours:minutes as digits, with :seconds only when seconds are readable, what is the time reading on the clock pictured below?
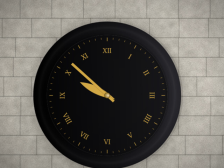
9:52
